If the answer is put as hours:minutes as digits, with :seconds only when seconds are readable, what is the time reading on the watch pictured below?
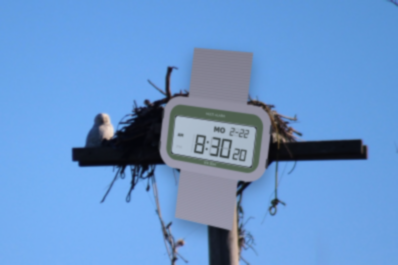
8:30:20
